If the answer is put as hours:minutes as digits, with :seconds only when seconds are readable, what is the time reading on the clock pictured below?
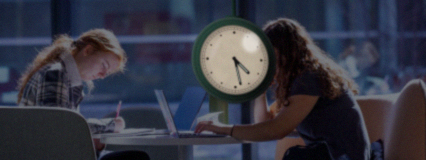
4:28
